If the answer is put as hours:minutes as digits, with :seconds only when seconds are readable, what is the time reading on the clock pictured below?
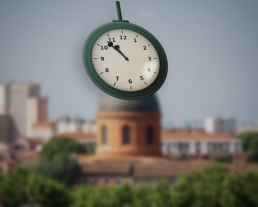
10:53
